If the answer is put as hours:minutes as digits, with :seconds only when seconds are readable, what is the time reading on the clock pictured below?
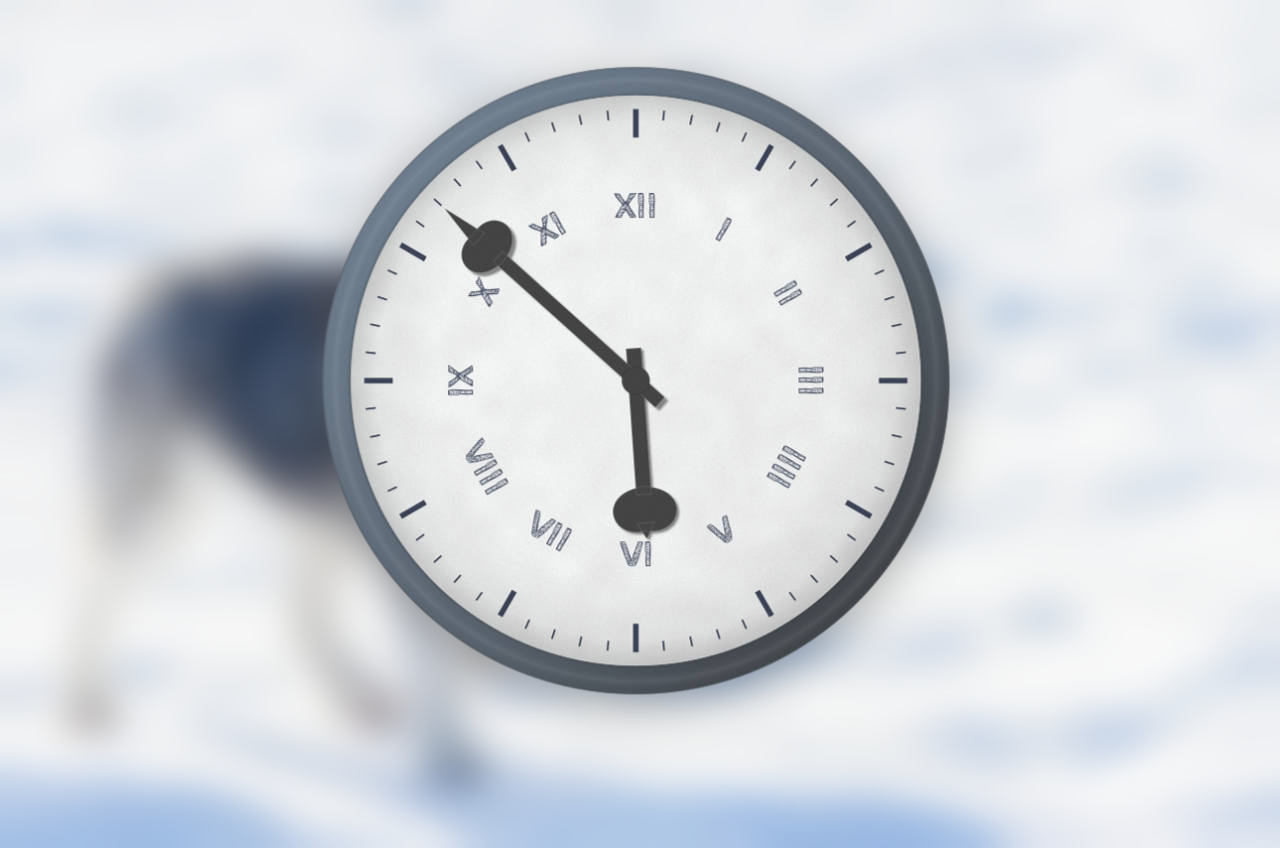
5:52
